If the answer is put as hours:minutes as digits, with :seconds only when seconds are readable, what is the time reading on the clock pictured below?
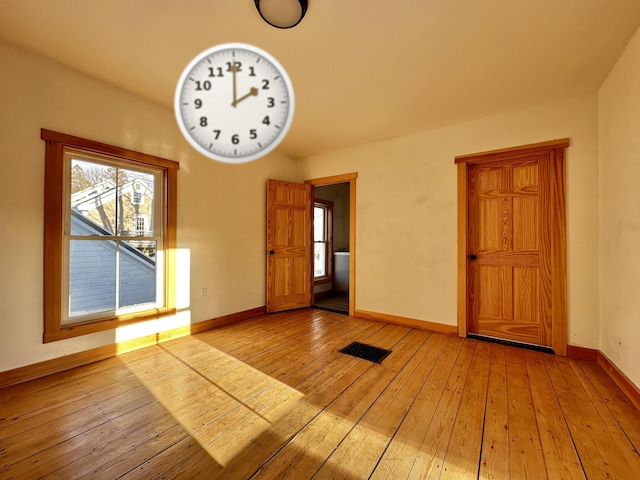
2:00
